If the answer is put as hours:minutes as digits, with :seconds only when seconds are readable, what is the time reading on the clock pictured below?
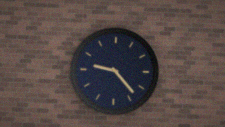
9:23
